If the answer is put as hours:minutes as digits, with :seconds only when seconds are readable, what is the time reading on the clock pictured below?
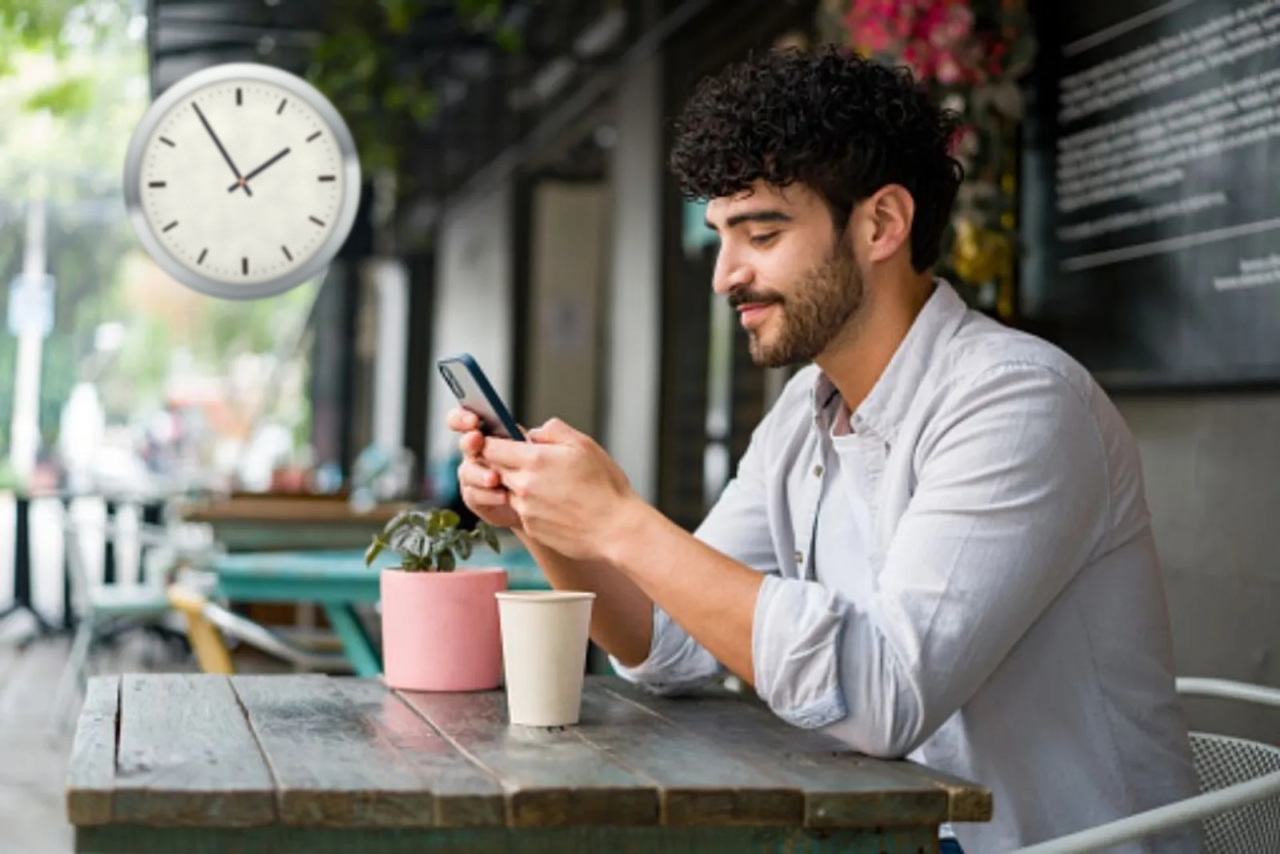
1:55
